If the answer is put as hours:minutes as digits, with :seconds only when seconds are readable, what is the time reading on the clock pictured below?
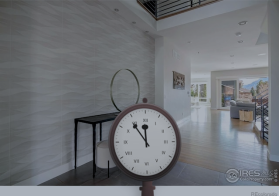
11:54
